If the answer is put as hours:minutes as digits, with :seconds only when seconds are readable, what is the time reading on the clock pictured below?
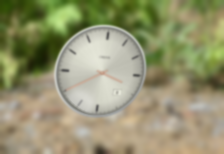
3:40
